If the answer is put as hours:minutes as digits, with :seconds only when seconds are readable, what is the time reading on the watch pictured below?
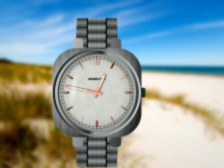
12:47
